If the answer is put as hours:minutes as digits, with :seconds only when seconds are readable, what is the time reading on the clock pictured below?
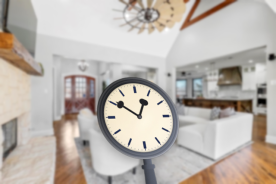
12:51
